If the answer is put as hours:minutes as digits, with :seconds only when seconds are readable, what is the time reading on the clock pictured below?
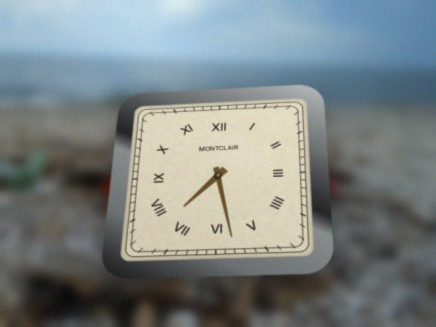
7:28
